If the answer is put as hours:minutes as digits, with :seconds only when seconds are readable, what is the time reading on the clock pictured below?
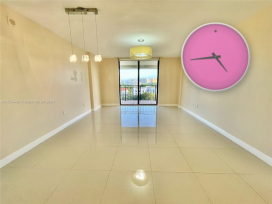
4:44
